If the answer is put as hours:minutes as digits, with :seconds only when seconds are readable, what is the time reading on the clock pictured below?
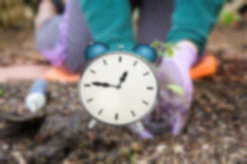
12:46
